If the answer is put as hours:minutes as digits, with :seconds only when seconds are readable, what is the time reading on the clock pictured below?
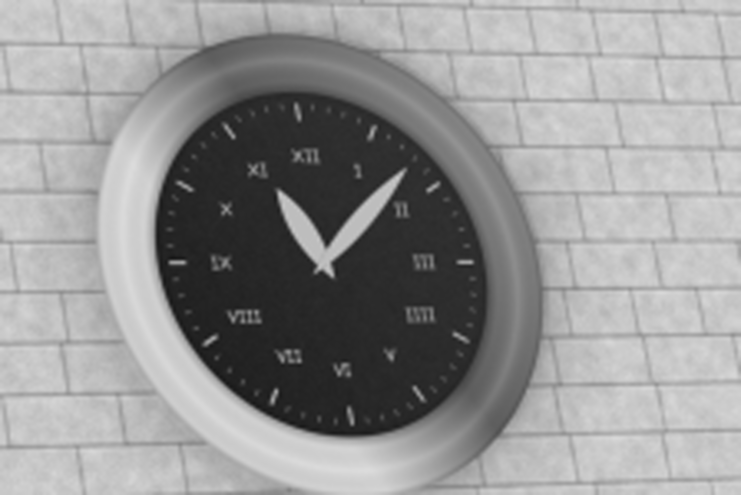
11:08
